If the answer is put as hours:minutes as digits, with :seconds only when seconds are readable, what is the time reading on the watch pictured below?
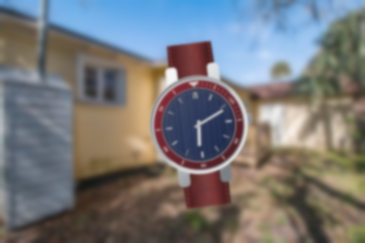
6:11
